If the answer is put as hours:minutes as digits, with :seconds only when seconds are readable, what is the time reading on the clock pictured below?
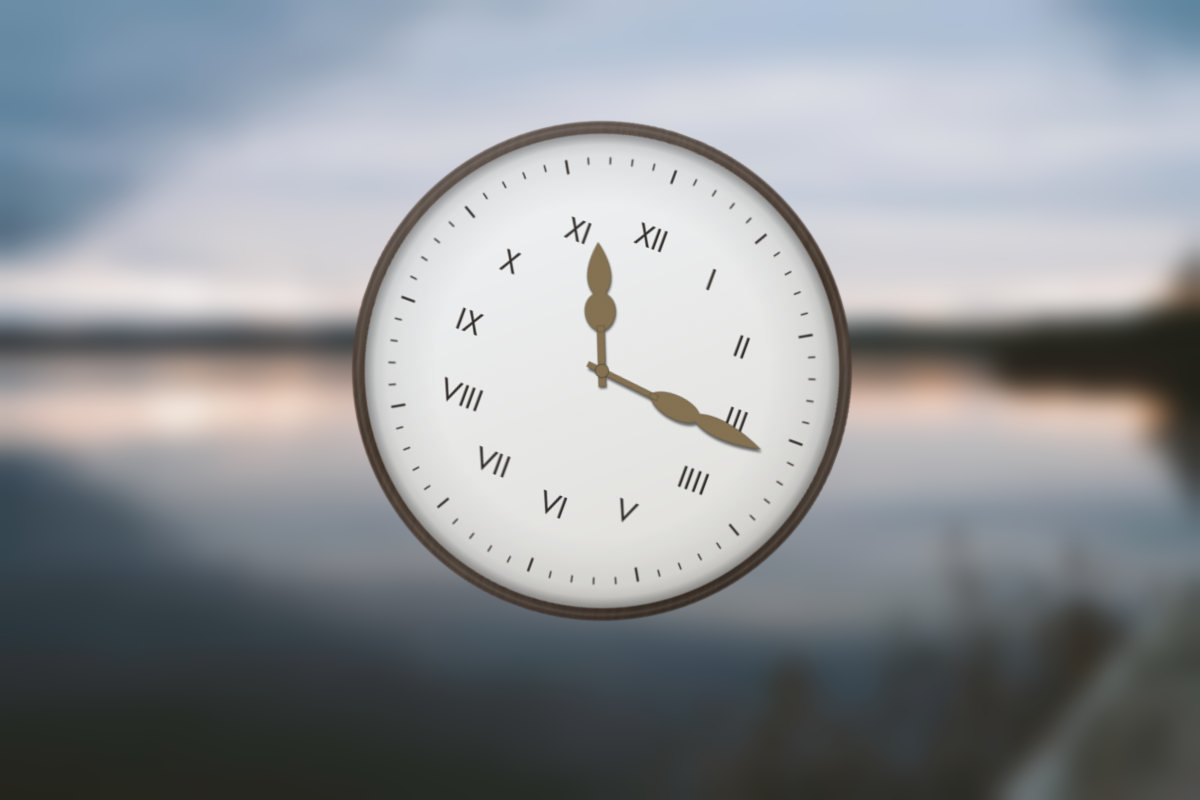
11:16
